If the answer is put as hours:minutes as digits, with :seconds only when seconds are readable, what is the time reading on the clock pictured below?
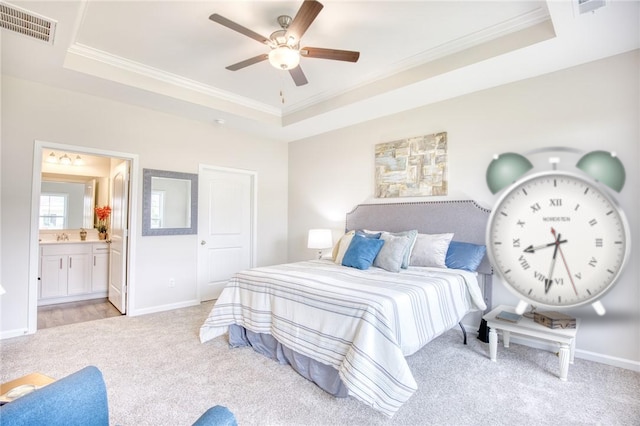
8:32:27
